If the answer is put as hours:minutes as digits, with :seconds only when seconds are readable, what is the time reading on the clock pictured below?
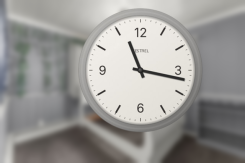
11:17
